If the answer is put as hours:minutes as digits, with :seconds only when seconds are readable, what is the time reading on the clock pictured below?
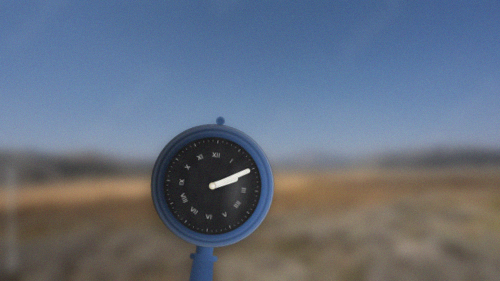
2:10
